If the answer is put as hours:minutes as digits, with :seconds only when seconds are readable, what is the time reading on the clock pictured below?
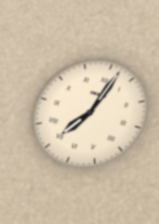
7:02
